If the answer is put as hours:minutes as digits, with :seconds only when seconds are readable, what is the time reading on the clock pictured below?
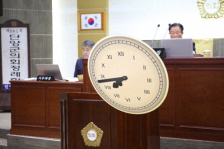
7:43
